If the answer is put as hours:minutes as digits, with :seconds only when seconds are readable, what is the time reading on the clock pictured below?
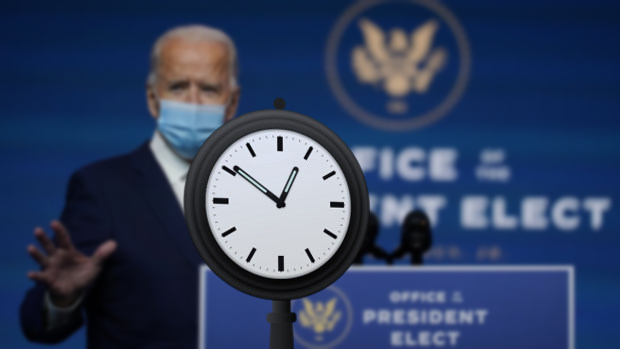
12:51
